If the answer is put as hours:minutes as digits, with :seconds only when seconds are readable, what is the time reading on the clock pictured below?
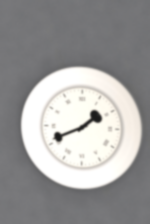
1:41
